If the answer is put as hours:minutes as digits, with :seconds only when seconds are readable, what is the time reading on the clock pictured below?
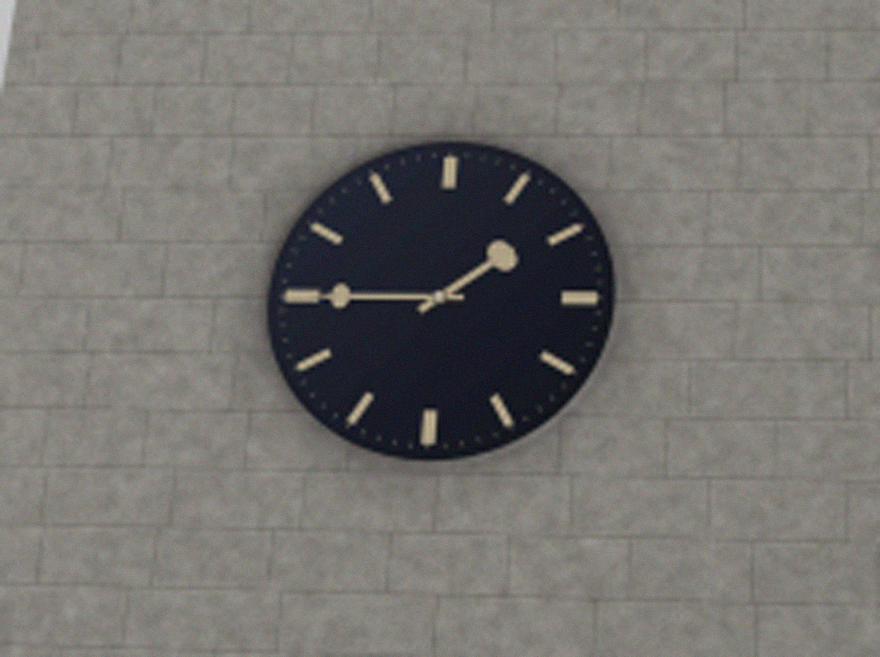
1:45
